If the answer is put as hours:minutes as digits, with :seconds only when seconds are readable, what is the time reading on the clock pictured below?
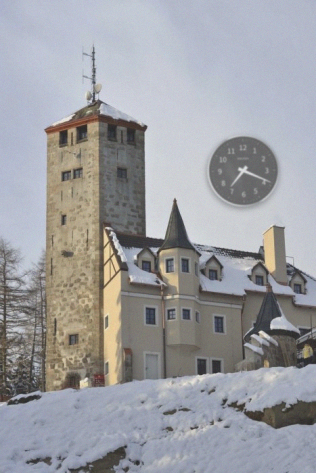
7:19
